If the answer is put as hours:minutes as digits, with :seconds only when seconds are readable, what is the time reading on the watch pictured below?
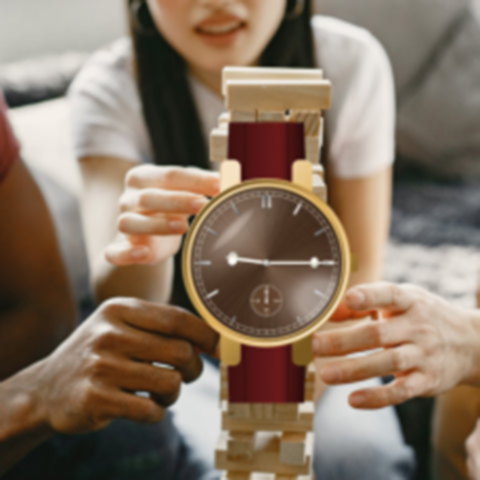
9:15
